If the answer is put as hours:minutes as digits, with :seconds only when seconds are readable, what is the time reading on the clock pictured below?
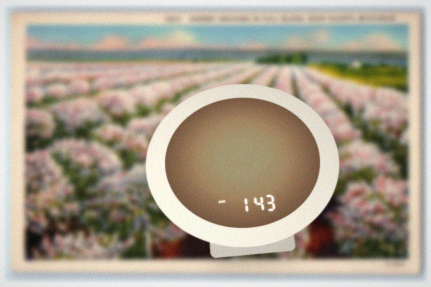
1:43
